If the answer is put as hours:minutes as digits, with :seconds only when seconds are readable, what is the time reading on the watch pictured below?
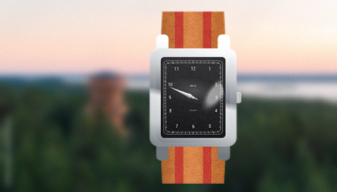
9:49
